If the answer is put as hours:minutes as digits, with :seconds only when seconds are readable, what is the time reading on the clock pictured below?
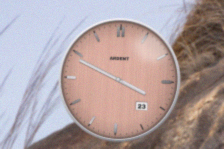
3:49
